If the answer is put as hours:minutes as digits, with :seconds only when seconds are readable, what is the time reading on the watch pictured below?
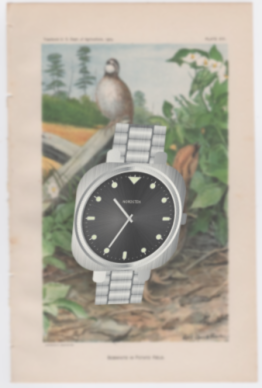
10:35
